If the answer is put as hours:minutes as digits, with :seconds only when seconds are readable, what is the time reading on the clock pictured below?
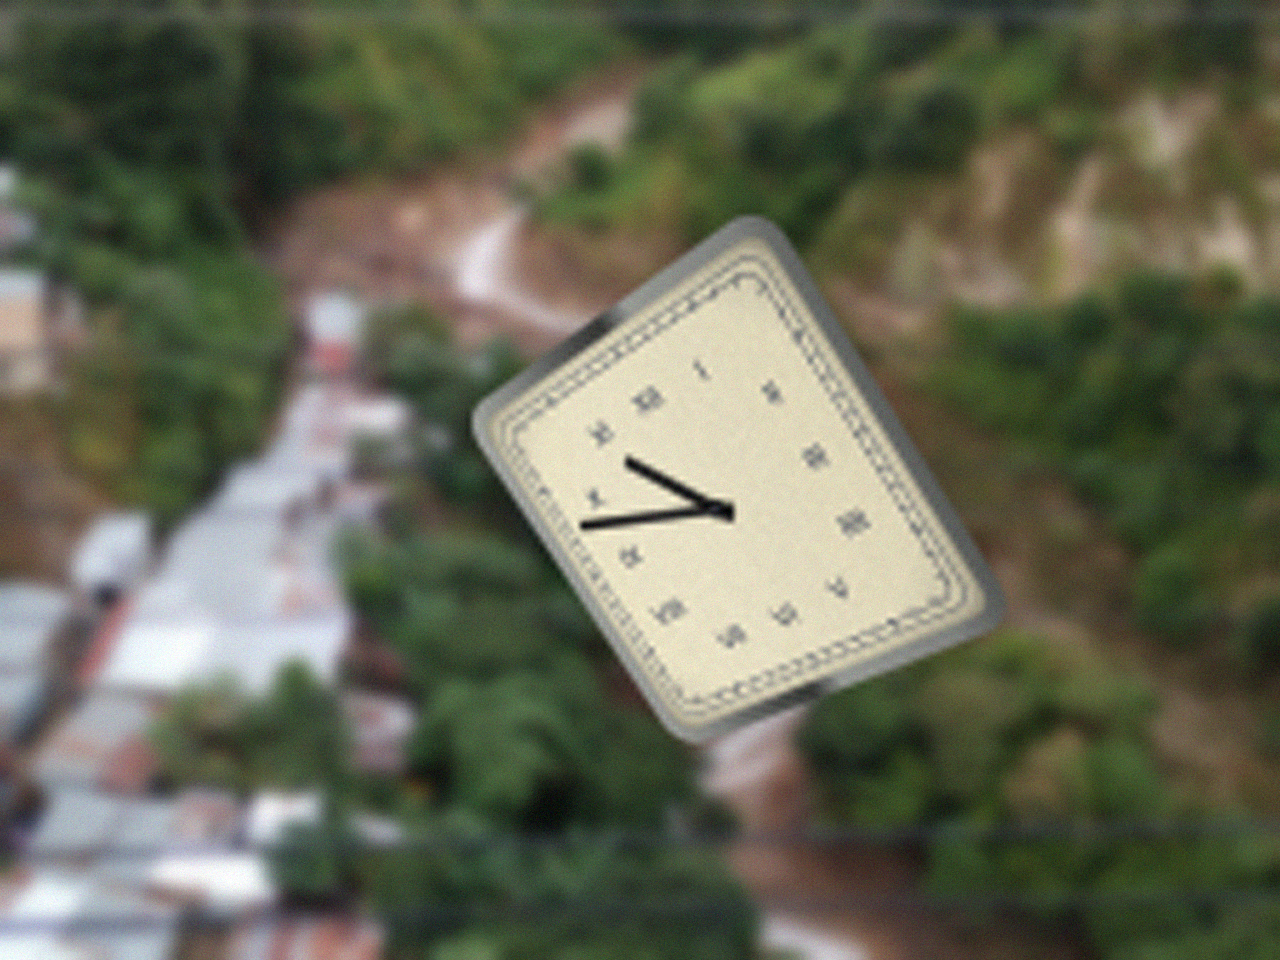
10:48
